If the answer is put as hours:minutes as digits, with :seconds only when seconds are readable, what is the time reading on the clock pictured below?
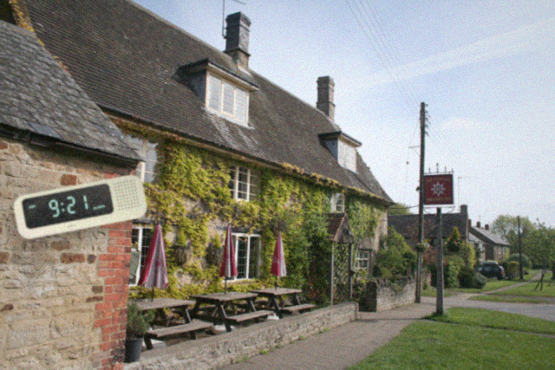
9:21
